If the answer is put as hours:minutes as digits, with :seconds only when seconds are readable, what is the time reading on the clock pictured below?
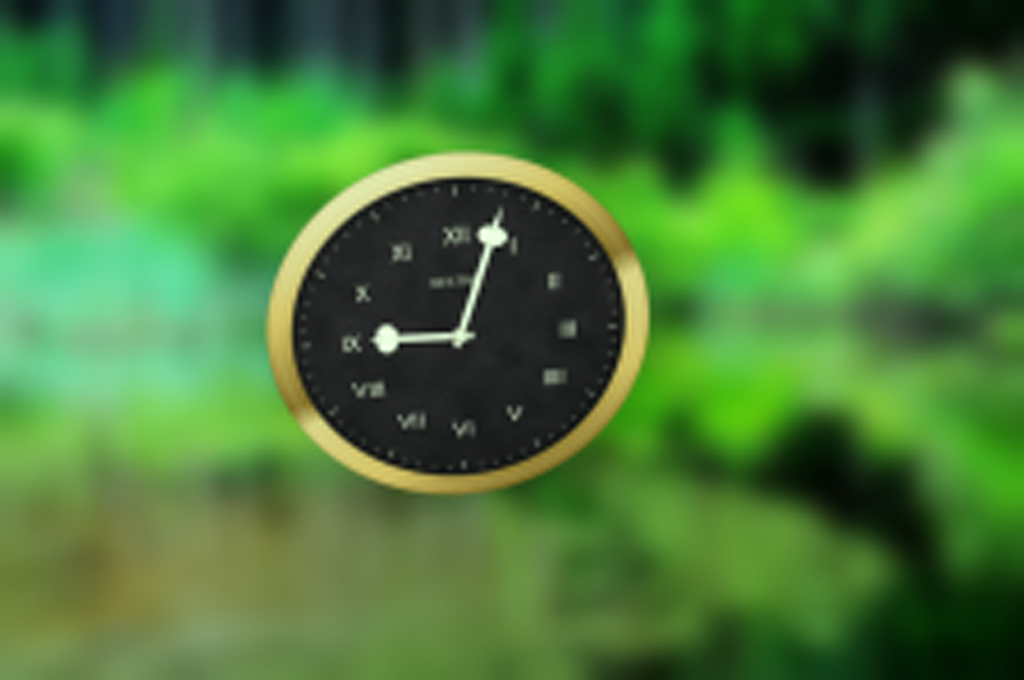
9:03
